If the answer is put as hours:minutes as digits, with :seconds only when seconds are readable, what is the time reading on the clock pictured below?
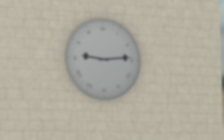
9:14
